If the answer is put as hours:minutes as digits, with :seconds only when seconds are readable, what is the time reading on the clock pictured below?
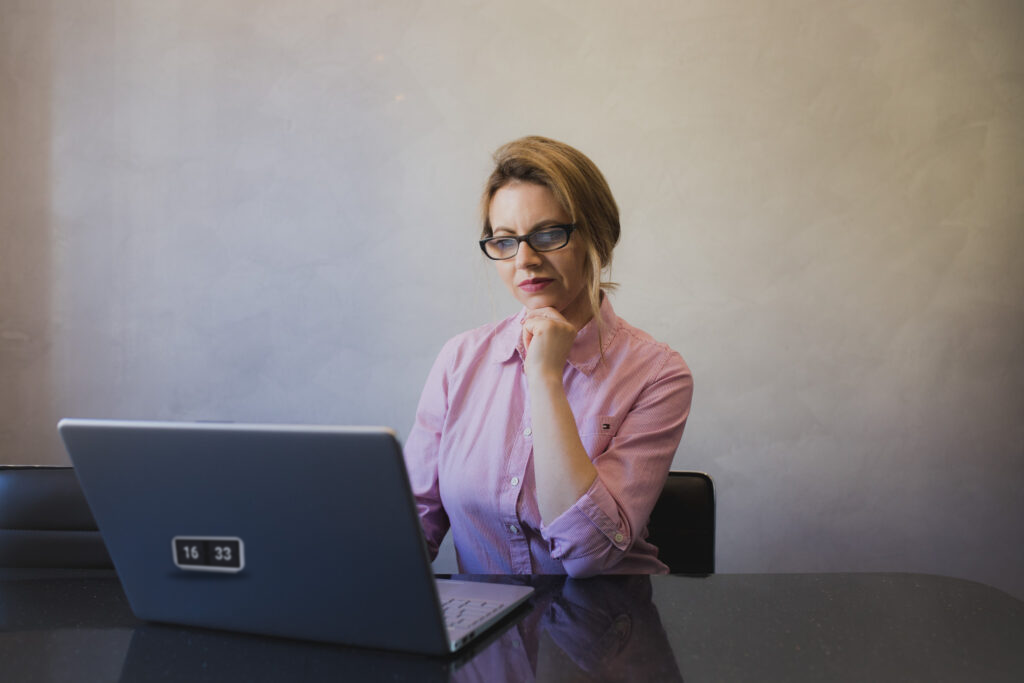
16:33
